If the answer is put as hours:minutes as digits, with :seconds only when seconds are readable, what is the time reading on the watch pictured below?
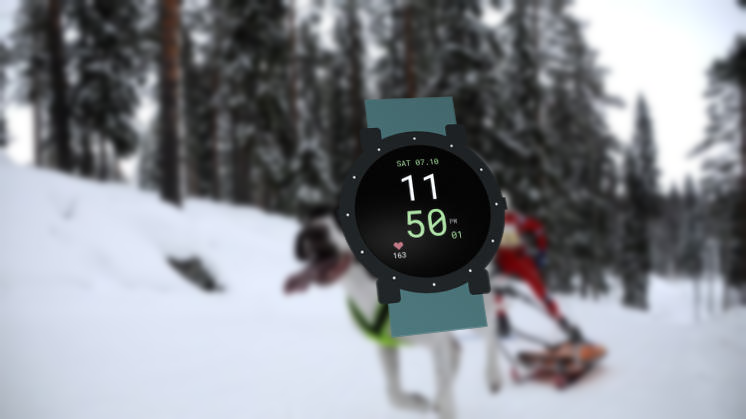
11:50:01
